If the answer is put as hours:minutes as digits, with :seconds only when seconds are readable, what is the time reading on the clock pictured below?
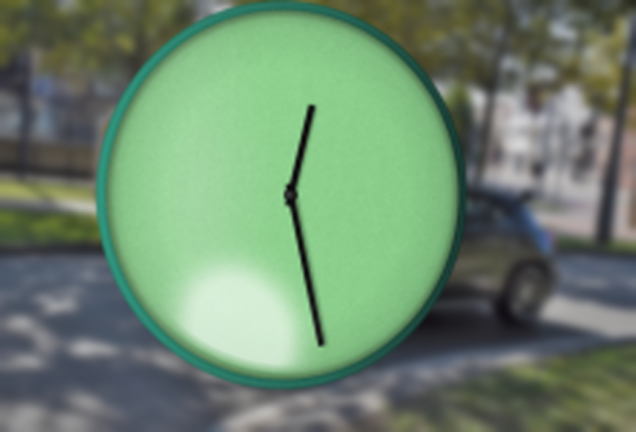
12:28
